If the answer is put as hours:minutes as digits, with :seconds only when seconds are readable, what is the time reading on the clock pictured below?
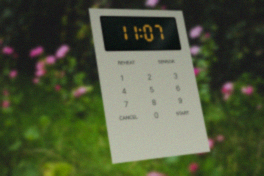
11:07
